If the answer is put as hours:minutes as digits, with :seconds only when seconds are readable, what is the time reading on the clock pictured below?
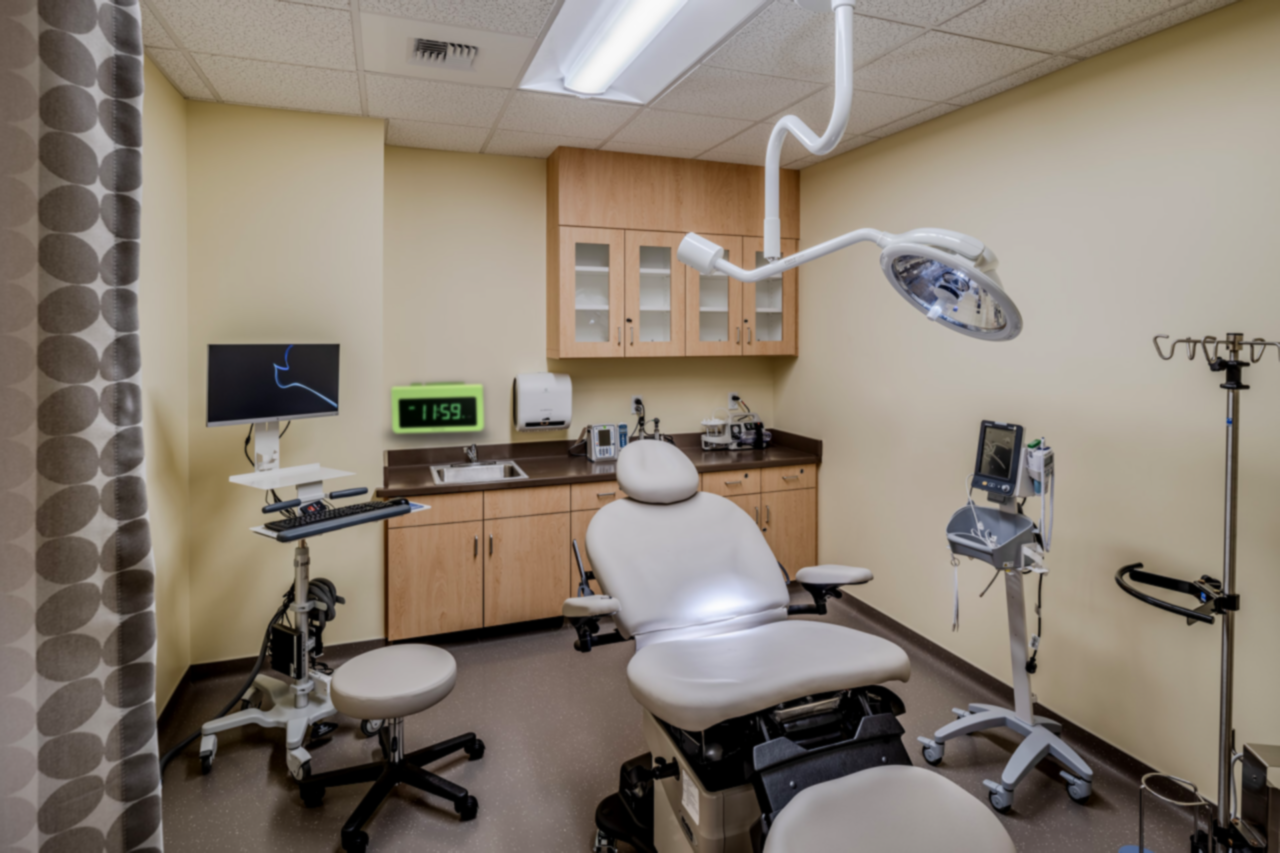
11:59
